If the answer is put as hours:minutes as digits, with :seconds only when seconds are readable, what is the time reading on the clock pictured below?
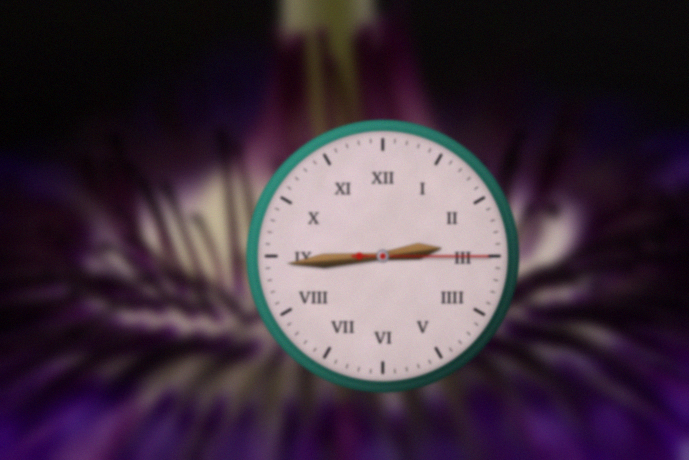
2:44:15
